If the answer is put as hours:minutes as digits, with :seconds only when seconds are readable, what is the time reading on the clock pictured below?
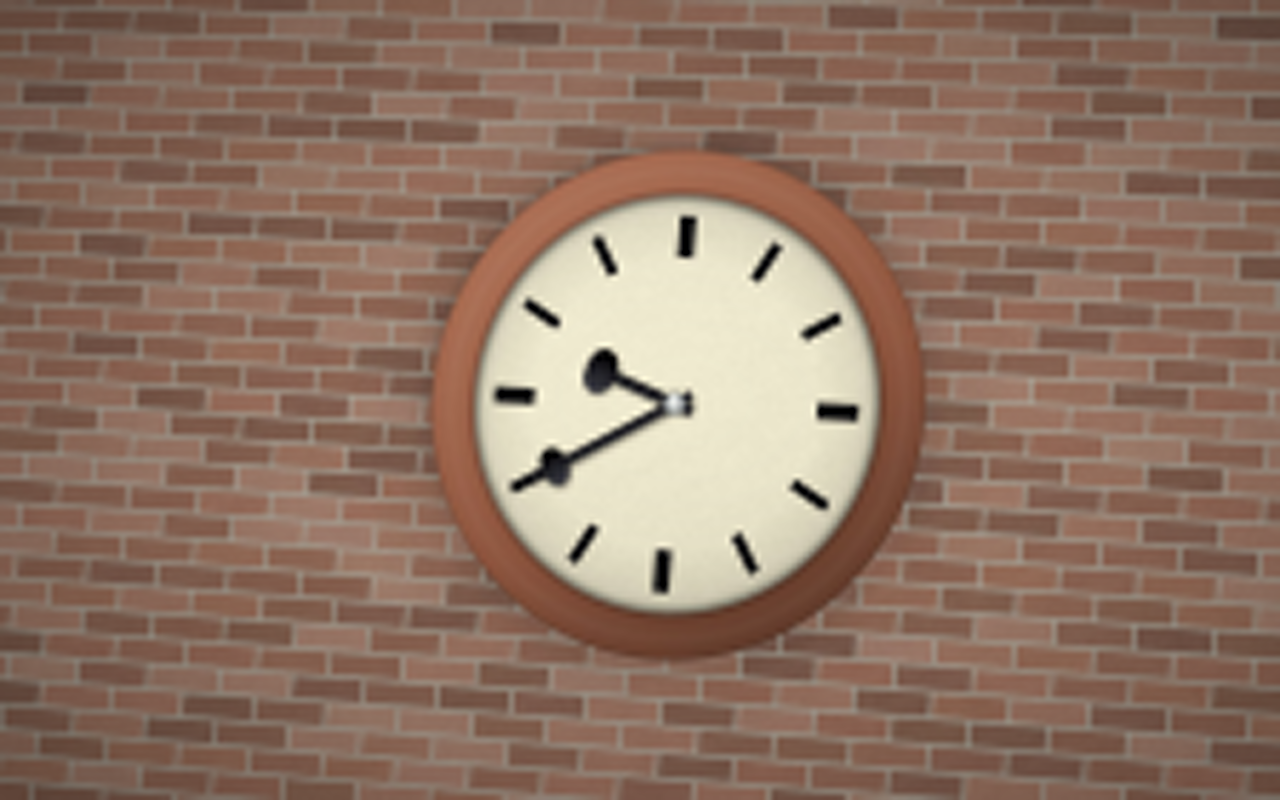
9:40
